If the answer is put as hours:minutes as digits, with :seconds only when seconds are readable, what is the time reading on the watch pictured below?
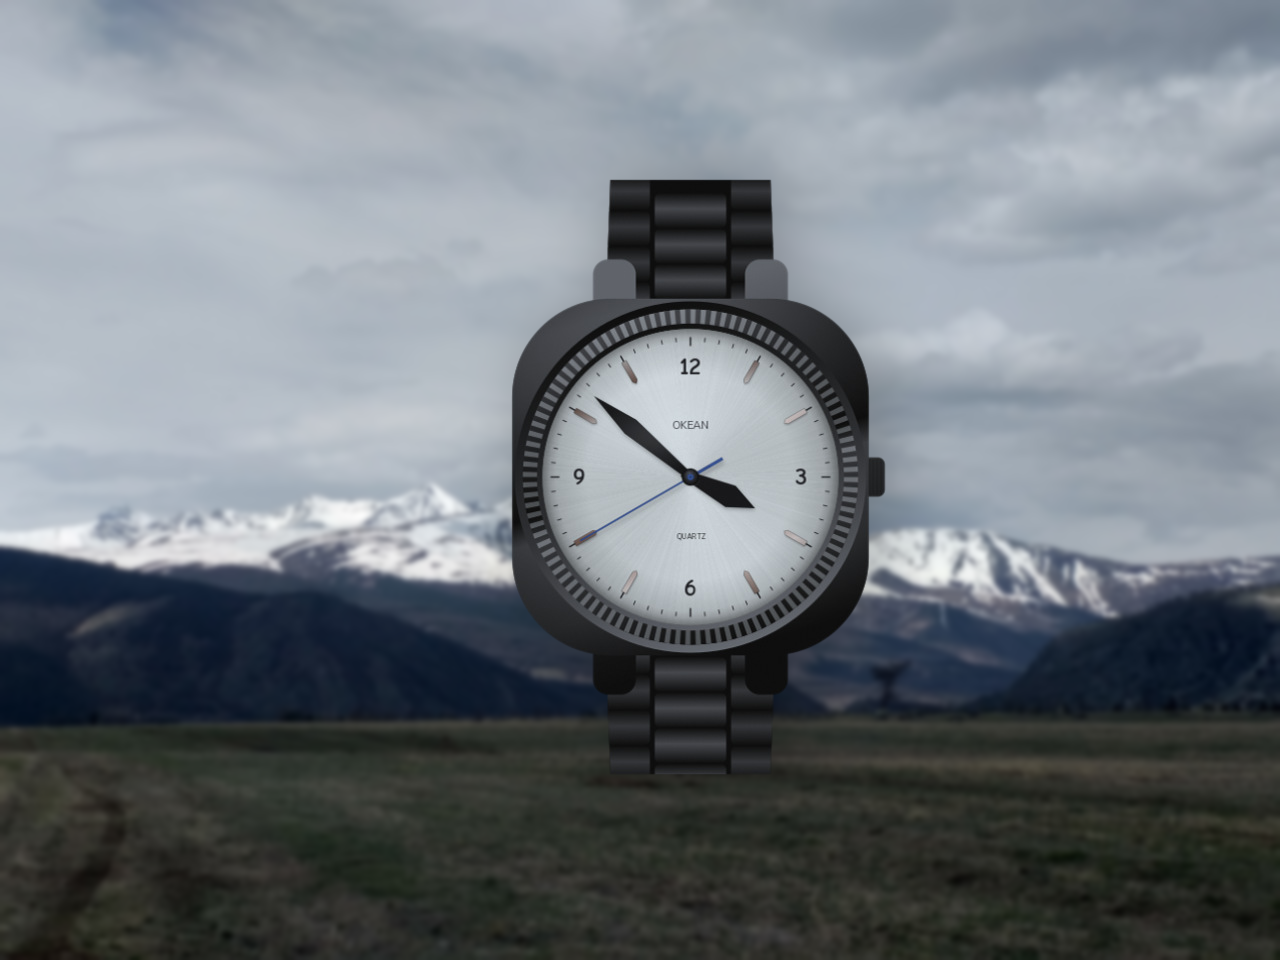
3:51:40
